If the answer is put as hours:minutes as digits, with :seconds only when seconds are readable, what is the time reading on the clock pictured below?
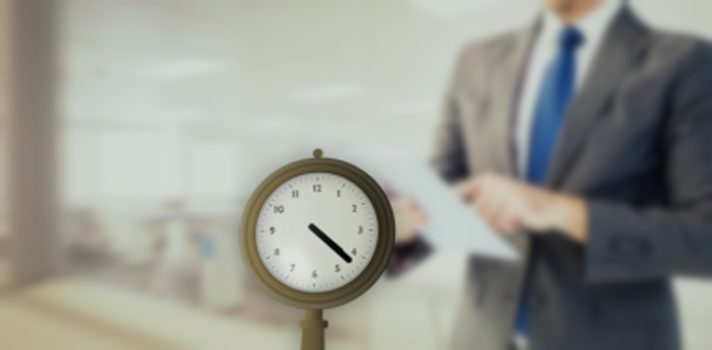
4:22
